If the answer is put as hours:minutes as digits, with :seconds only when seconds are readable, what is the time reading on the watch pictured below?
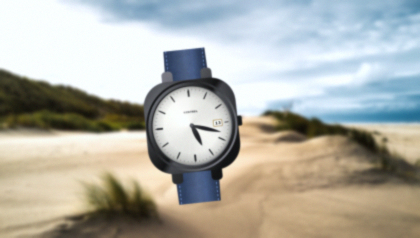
5:18
